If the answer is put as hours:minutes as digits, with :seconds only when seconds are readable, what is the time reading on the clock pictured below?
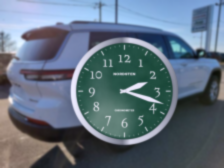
2:18
